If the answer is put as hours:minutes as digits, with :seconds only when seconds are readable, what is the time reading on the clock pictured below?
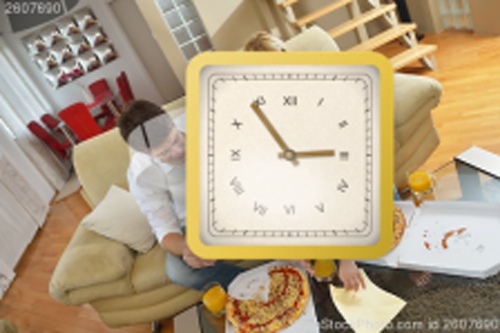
2:54
